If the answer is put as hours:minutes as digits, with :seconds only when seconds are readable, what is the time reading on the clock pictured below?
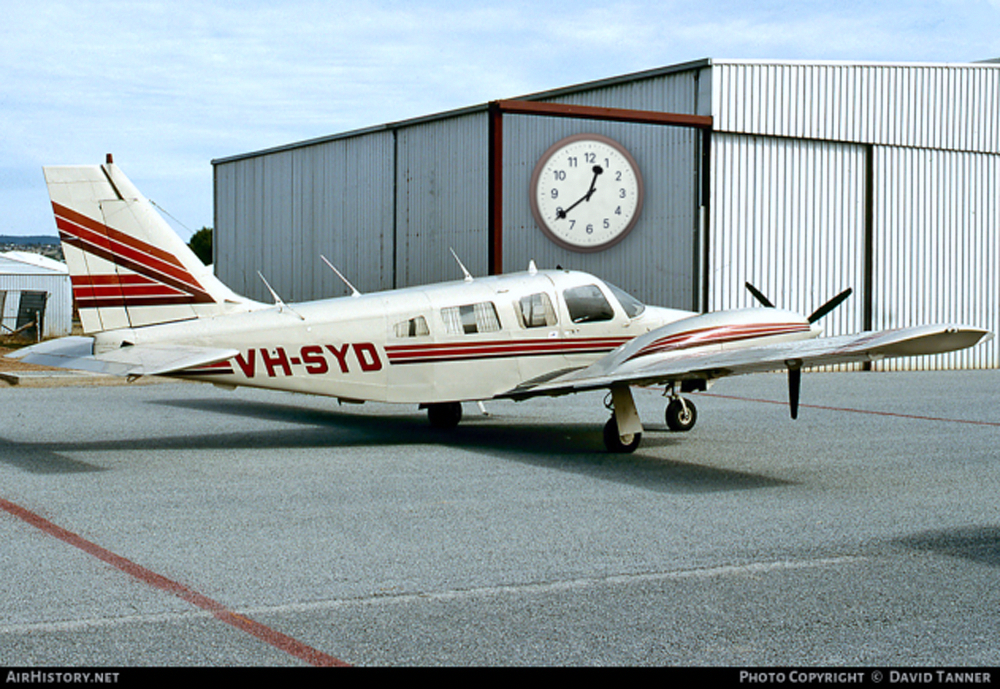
12:39
